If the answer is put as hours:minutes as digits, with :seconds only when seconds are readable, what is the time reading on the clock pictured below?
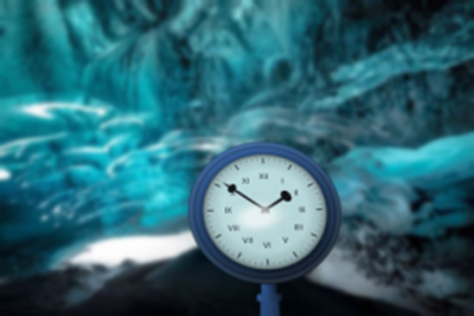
1:51
